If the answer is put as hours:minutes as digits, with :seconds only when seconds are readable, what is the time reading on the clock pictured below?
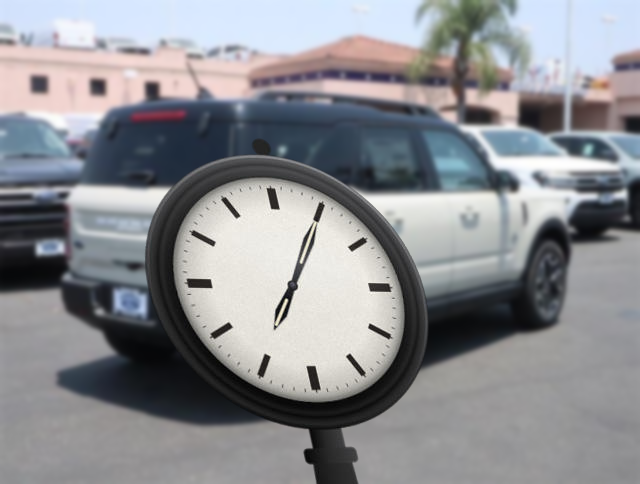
7:05
